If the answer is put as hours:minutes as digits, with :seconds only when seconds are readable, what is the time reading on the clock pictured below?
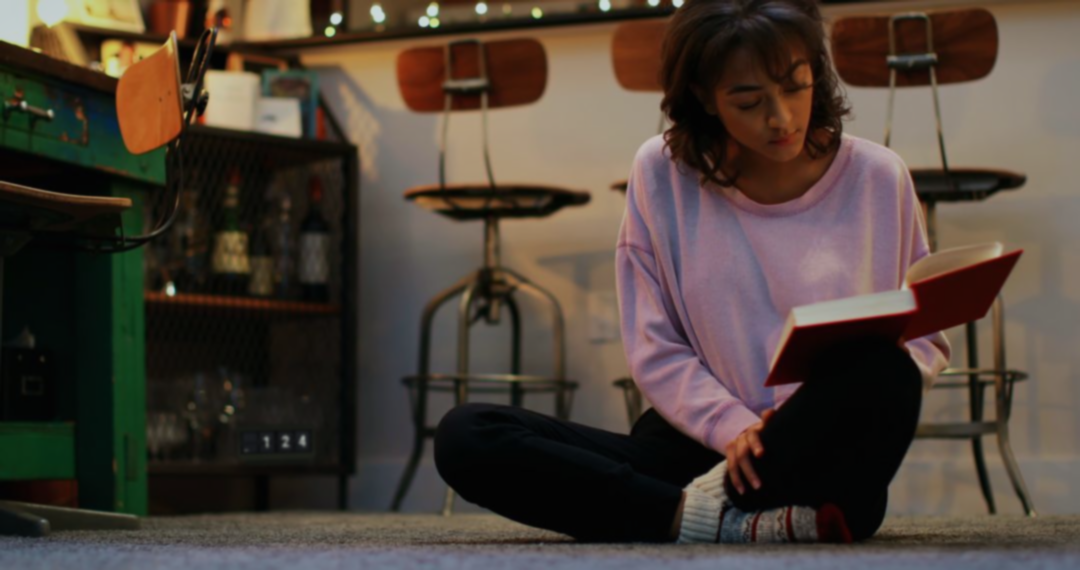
1:24
